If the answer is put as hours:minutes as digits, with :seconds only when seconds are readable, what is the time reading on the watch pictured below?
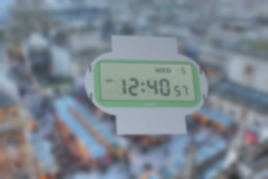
12:40:57
